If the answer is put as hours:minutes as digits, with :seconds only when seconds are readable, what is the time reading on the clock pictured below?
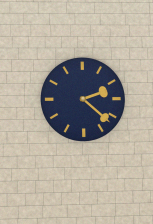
2:22
